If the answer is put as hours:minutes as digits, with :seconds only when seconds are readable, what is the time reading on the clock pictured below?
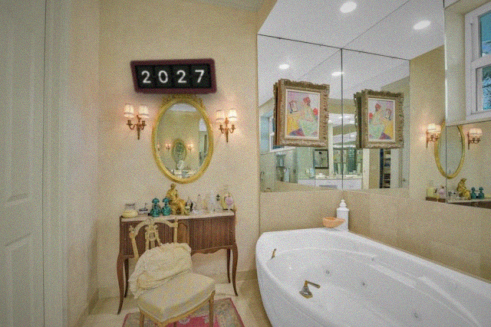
20:27
